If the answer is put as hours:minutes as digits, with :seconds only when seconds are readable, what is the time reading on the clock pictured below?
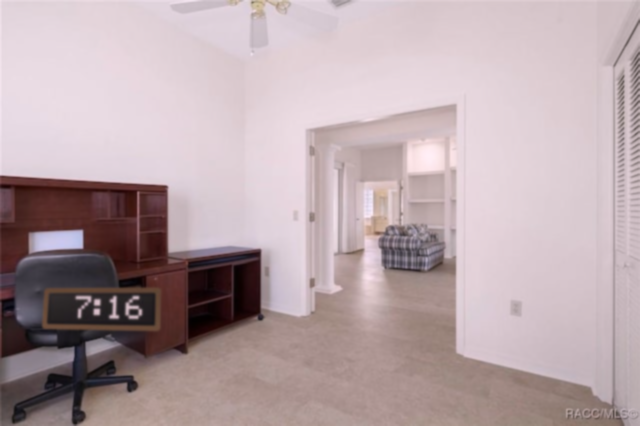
7:16
